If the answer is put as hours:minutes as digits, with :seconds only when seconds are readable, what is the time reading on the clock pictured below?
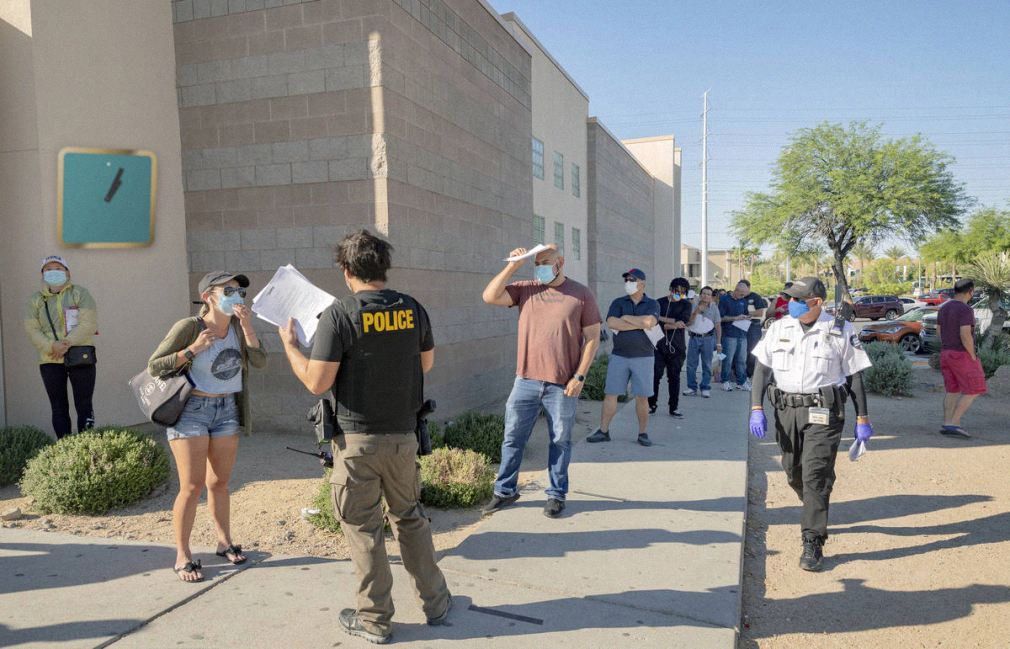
1:04
